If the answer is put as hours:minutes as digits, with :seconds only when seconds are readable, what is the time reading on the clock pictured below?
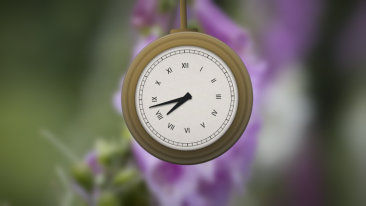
7:43
